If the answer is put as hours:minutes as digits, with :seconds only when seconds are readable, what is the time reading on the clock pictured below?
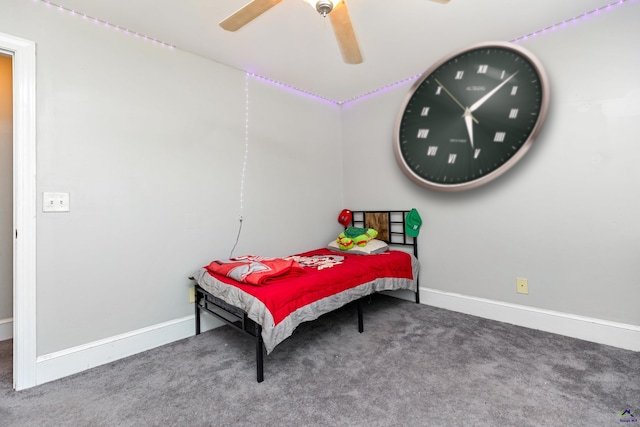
5:06:51
